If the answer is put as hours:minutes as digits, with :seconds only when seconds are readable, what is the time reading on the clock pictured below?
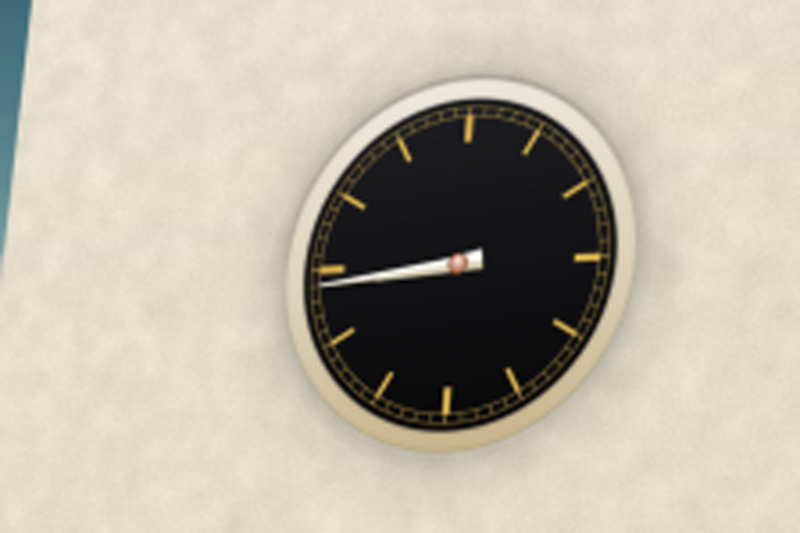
8:44
